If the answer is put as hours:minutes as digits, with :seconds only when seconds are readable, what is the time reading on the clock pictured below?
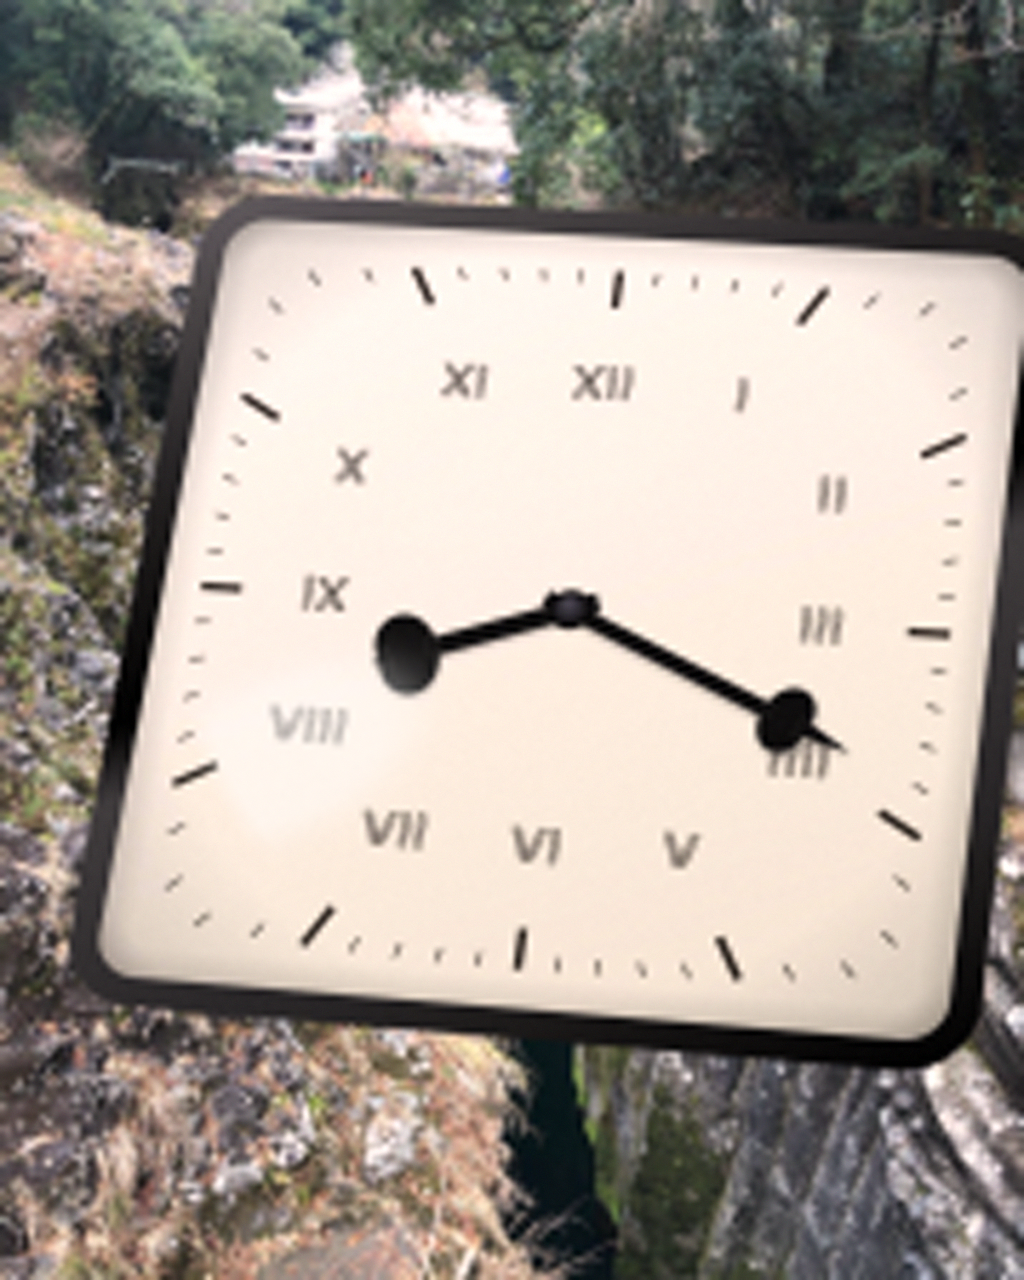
8:19
